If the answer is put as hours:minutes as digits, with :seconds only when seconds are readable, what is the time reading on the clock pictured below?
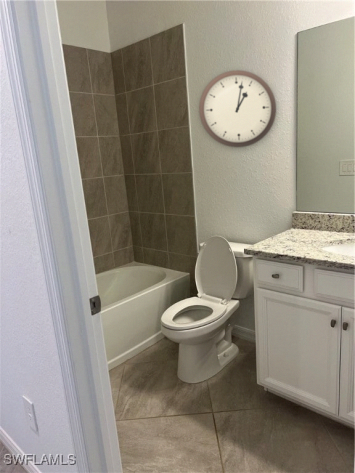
1:02
